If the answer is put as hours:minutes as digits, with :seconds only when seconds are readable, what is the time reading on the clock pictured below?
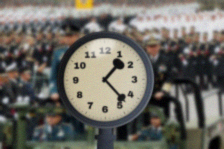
1:23
